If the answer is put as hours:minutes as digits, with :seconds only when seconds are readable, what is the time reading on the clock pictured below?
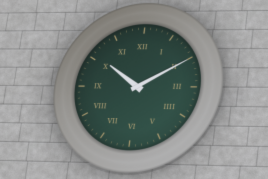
10:10
